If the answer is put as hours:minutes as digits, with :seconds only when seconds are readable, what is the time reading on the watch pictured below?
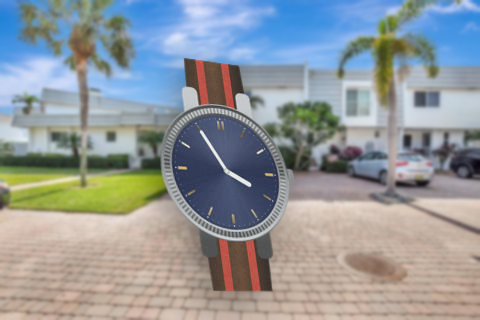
3:55
